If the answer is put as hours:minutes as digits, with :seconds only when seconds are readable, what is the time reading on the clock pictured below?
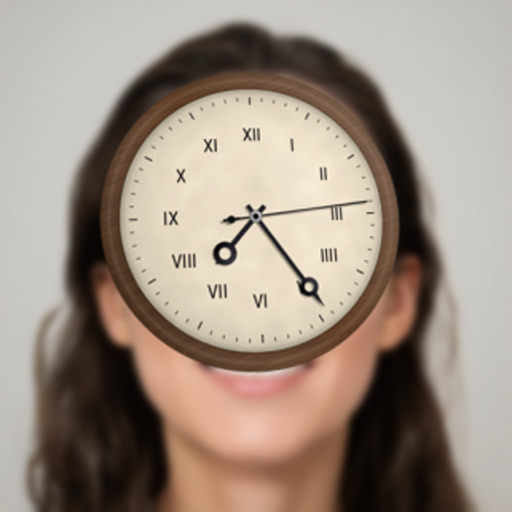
7:24:14
